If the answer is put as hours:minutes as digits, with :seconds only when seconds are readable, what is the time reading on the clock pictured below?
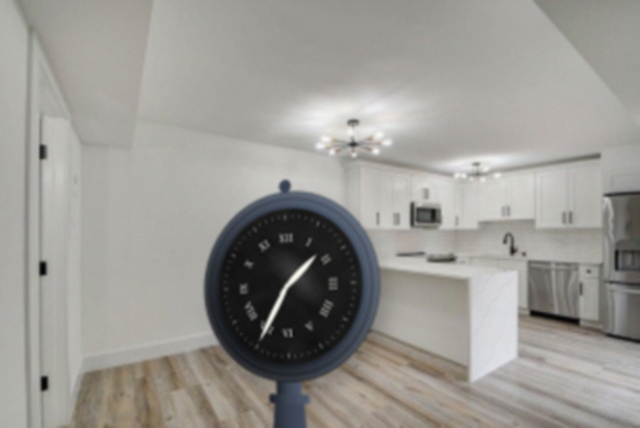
1:35
